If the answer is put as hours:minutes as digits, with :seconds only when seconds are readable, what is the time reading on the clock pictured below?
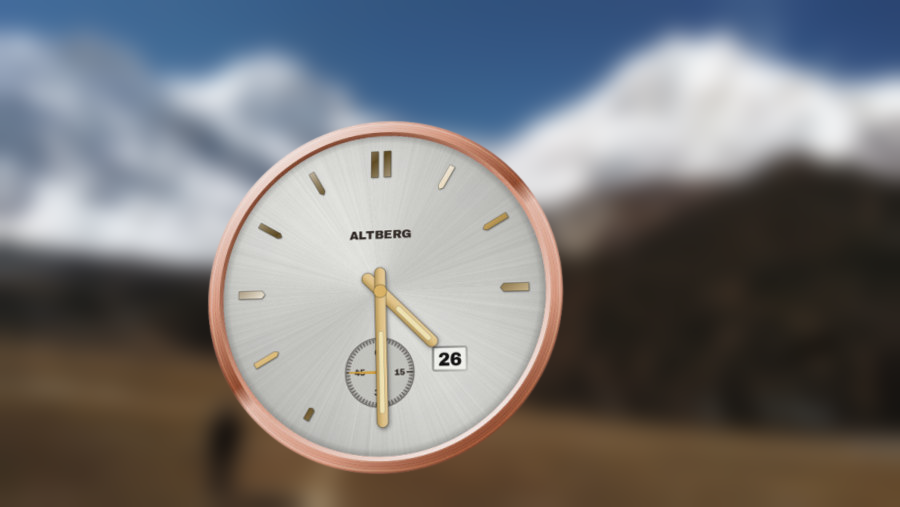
4:29:45
